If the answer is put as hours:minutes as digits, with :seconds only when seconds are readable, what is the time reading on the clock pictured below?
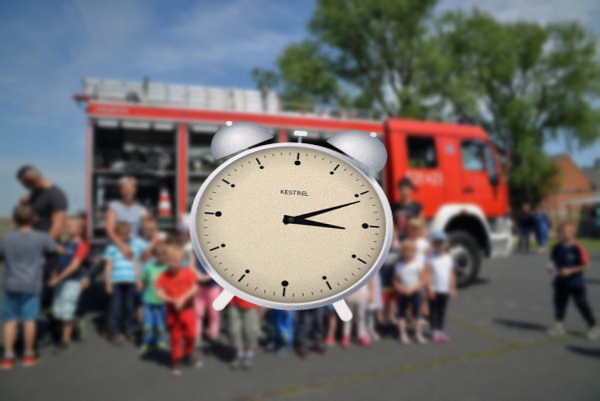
3:11
